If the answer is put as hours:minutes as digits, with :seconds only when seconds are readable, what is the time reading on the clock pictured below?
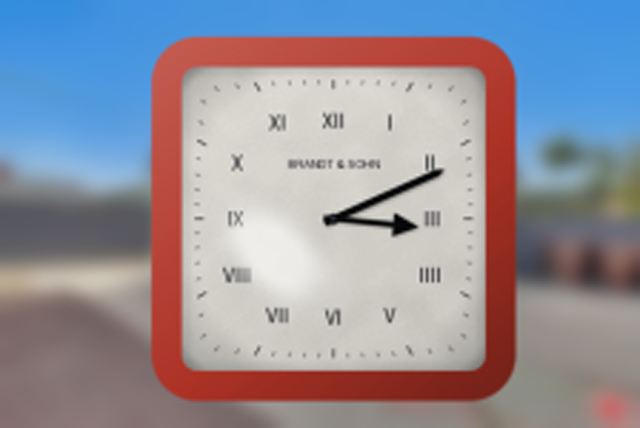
3:11
